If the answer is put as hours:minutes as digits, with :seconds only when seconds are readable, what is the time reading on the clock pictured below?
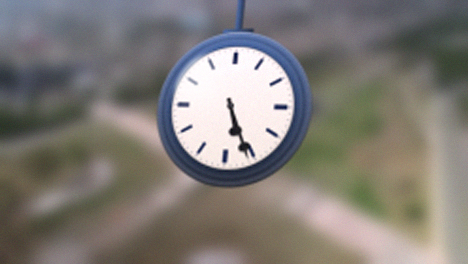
5:26
